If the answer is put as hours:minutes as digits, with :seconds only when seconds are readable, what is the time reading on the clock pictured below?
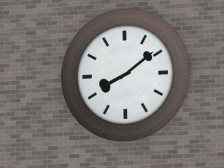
8:09
